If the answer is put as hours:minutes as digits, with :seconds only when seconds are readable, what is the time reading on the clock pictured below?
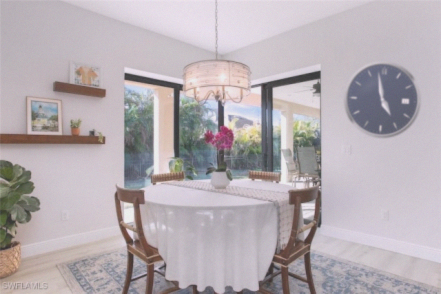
4:58
